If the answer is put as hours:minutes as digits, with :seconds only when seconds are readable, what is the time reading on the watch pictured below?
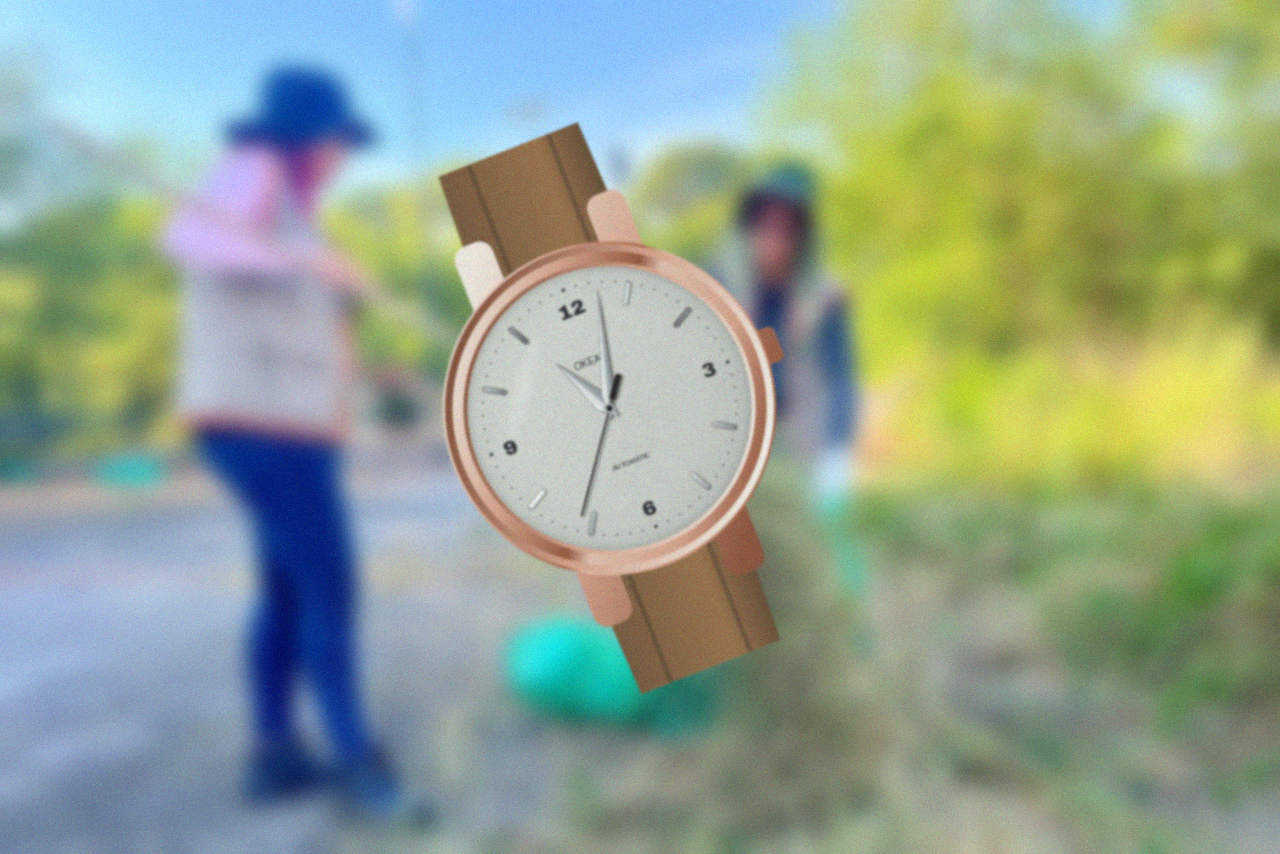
11:02:36
